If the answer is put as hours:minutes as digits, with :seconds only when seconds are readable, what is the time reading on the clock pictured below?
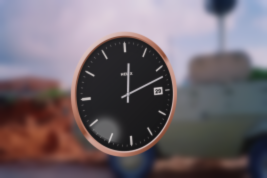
12:12
